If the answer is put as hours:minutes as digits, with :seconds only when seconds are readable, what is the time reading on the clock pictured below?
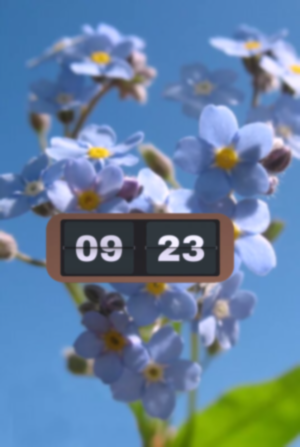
9:23
